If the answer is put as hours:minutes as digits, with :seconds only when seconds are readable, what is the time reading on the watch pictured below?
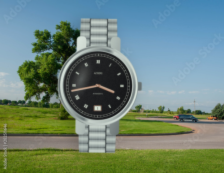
3:43
